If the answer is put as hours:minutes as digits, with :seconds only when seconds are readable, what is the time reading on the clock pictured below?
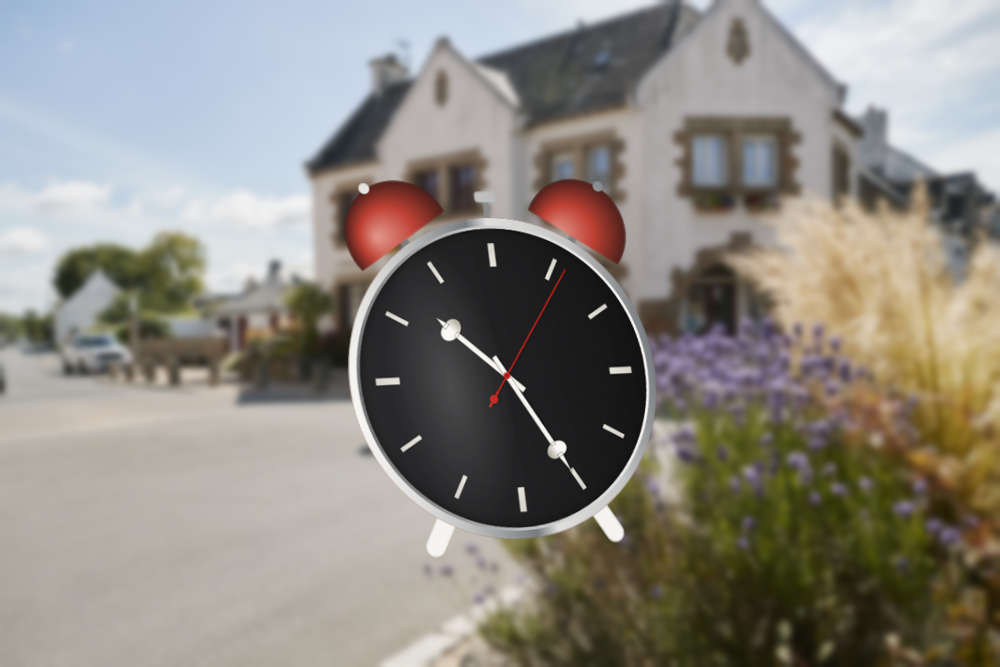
10:25:06
